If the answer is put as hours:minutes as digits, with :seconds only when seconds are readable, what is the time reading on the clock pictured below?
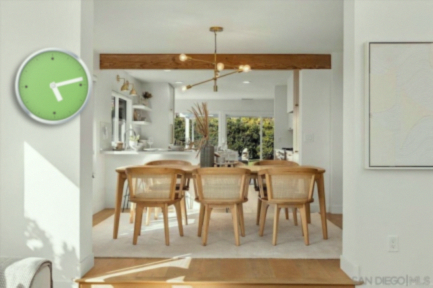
5:13
